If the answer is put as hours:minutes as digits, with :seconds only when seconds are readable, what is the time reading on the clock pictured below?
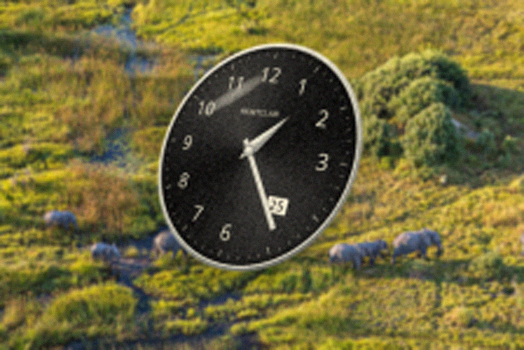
1:24
